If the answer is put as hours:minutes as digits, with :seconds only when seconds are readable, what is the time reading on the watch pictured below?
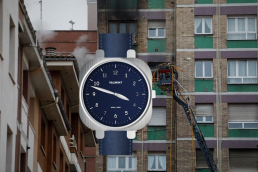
3:48
